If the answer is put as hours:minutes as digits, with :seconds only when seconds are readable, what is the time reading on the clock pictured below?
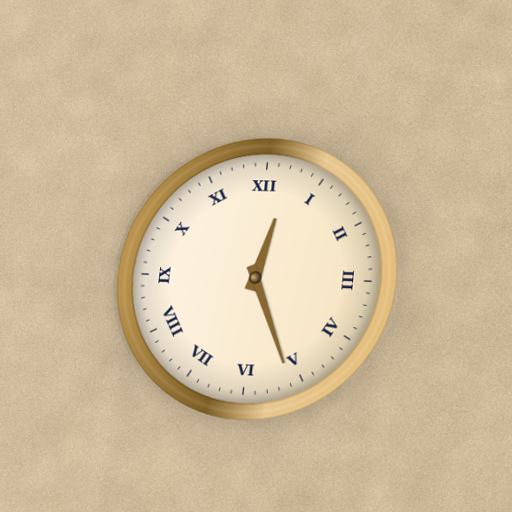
12:26
